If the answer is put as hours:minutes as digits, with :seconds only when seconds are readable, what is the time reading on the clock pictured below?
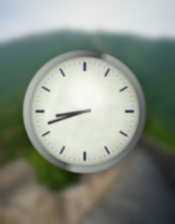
8:42
